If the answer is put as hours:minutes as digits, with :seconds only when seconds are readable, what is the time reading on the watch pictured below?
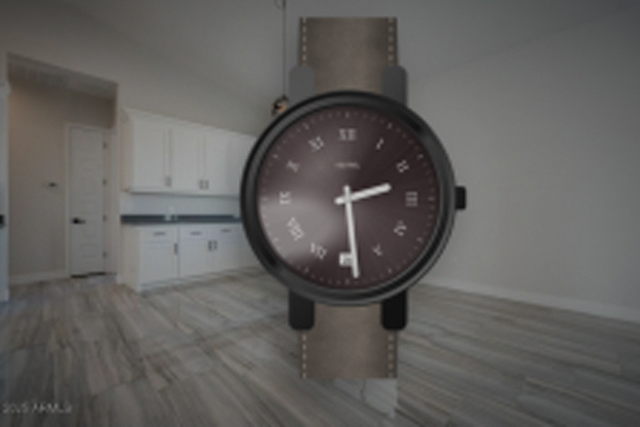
2:29
